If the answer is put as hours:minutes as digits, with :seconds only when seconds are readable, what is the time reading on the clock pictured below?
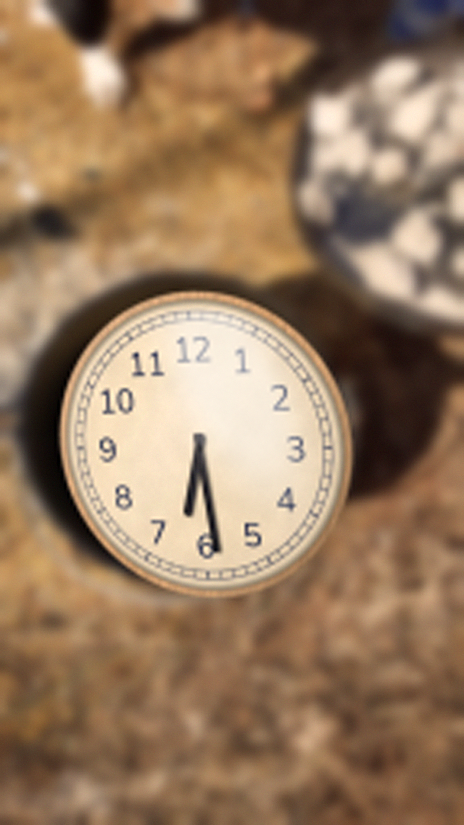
6:29
